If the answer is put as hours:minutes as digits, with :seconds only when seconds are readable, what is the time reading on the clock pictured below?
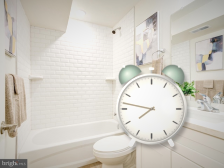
7:47
